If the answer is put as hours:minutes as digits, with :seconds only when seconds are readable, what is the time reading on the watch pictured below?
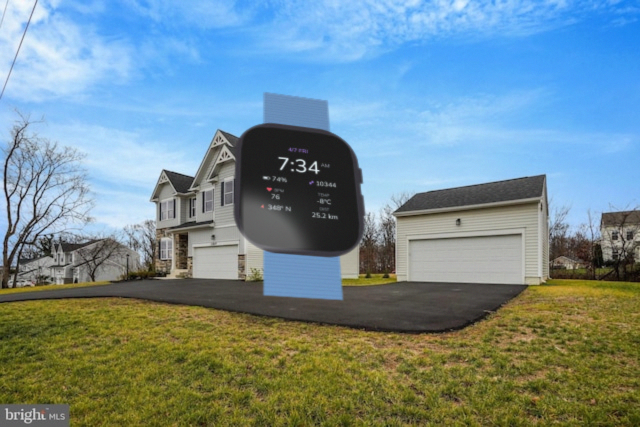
7:34
